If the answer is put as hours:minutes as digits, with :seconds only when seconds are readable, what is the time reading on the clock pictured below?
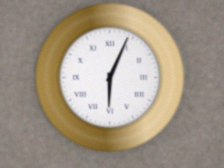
6:04
